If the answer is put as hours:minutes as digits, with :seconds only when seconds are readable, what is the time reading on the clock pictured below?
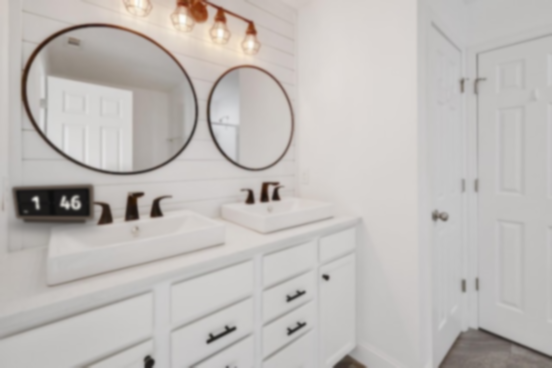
1:46
